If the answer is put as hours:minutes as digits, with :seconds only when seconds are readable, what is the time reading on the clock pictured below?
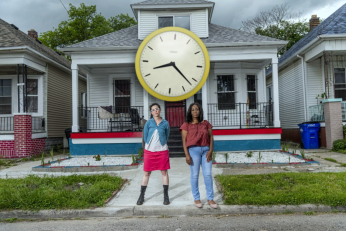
8:22
